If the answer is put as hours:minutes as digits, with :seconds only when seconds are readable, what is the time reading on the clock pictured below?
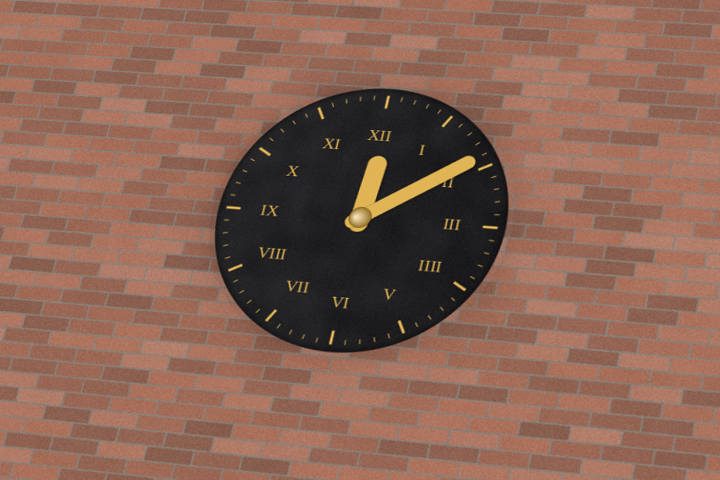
12:09
